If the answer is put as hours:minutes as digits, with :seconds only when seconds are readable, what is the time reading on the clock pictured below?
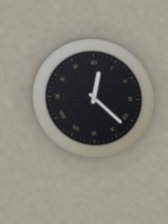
12:22
